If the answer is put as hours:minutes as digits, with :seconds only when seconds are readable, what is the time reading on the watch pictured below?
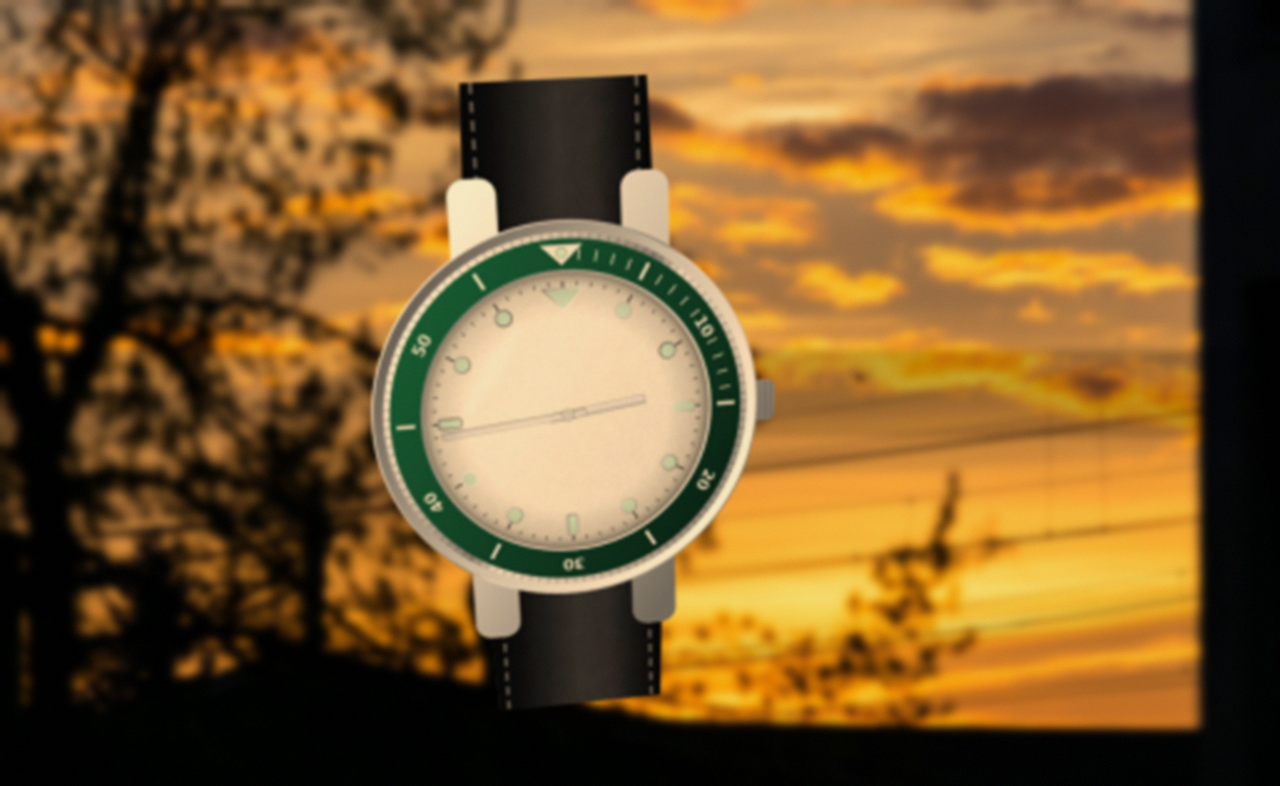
2:44
